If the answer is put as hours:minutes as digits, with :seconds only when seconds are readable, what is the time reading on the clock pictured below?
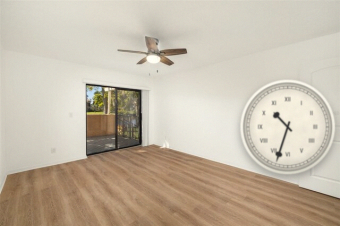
10:33
